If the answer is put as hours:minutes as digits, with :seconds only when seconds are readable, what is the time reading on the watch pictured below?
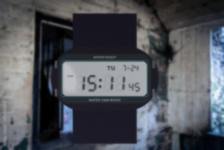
15:11:45
